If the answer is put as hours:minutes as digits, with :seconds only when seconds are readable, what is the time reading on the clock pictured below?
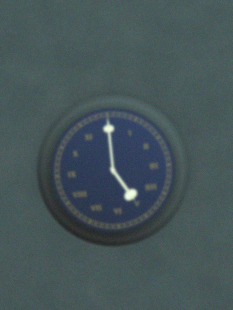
5:00
